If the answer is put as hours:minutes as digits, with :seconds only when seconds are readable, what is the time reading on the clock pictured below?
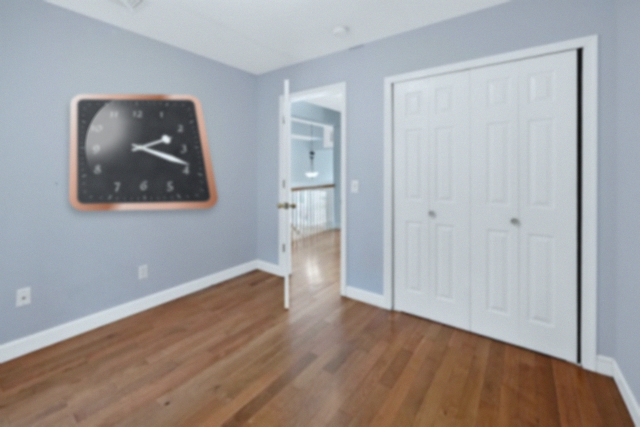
2:19
